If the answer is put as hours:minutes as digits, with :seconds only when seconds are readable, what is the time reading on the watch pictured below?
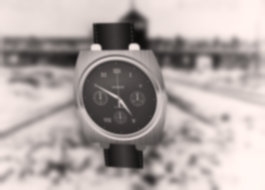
4:50
